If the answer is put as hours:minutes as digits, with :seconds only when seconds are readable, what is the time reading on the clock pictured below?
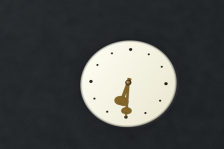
6:30
